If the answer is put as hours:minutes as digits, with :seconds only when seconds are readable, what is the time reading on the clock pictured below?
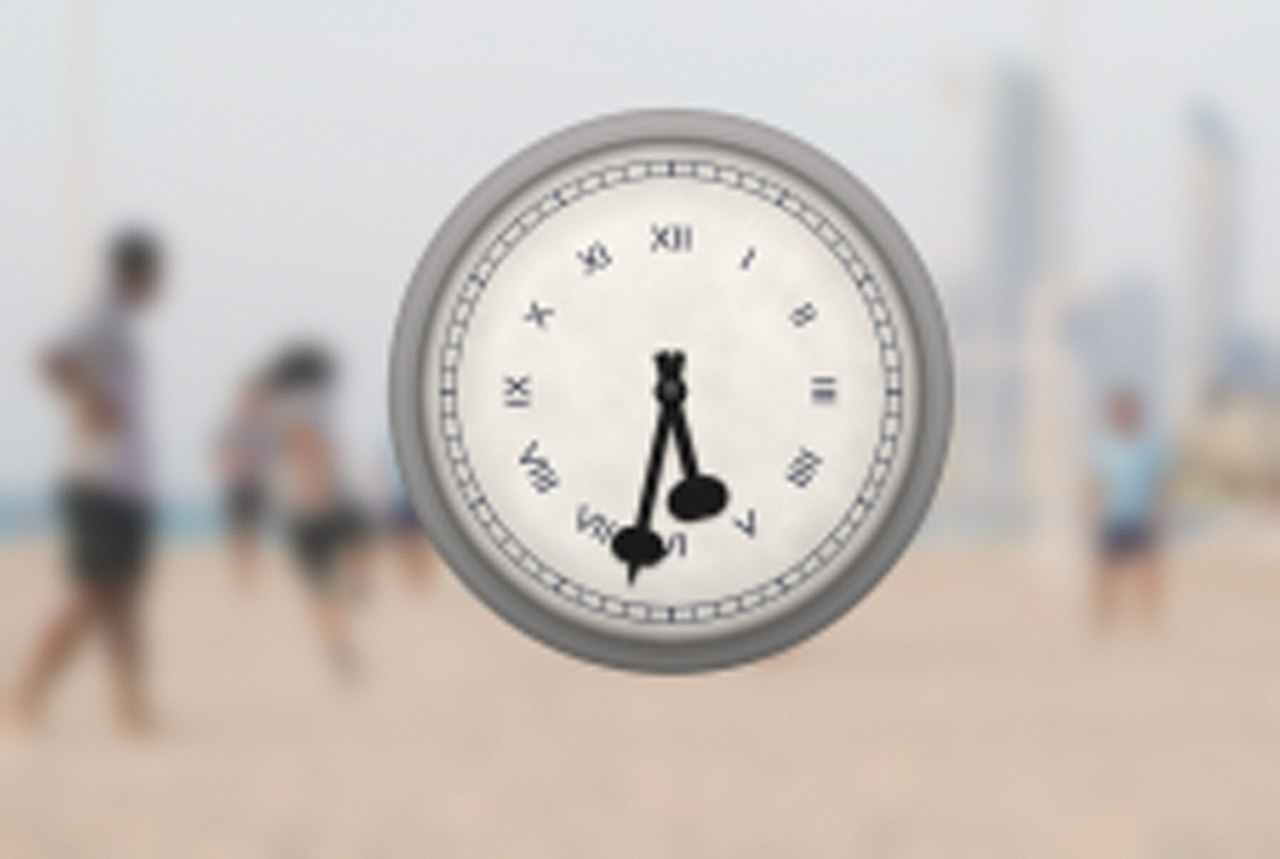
5:32
